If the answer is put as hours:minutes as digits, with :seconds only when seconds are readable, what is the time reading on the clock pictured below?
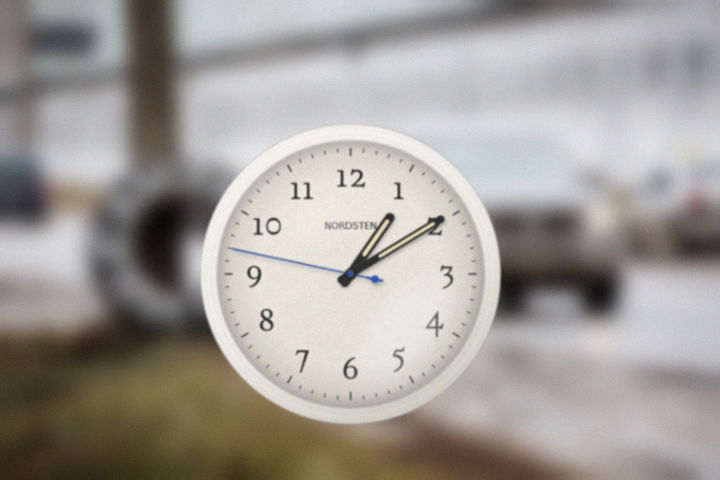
1:09:47
